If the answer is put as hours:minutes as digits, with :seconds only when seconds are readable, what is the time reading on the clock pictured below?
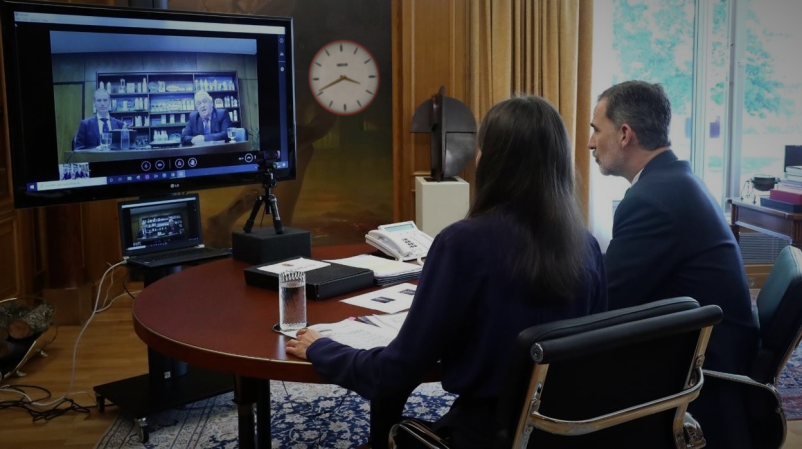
3:41
